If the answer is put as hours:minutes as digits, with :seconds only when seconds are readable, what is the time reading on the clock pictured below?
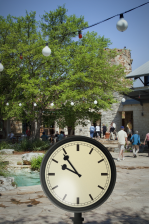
9:54
